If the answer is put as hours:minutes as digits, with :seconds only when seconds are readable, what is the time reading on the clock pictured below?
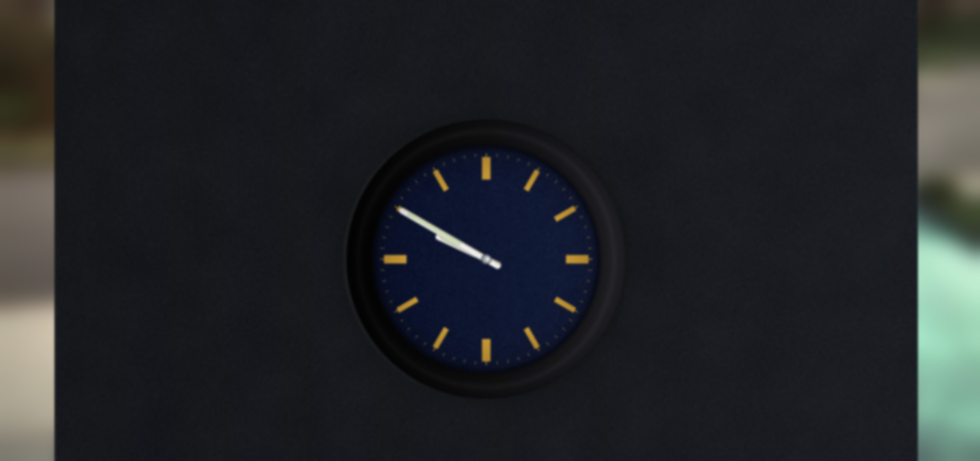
9:50
